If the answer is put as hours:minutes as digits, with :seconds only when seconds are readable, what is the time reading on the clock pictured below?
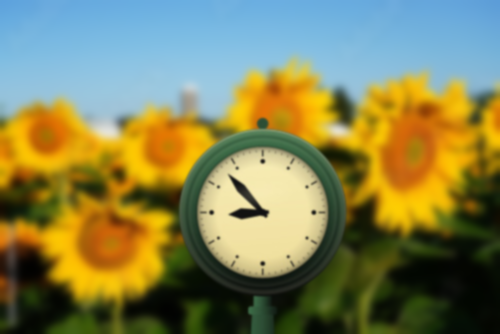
8:53
